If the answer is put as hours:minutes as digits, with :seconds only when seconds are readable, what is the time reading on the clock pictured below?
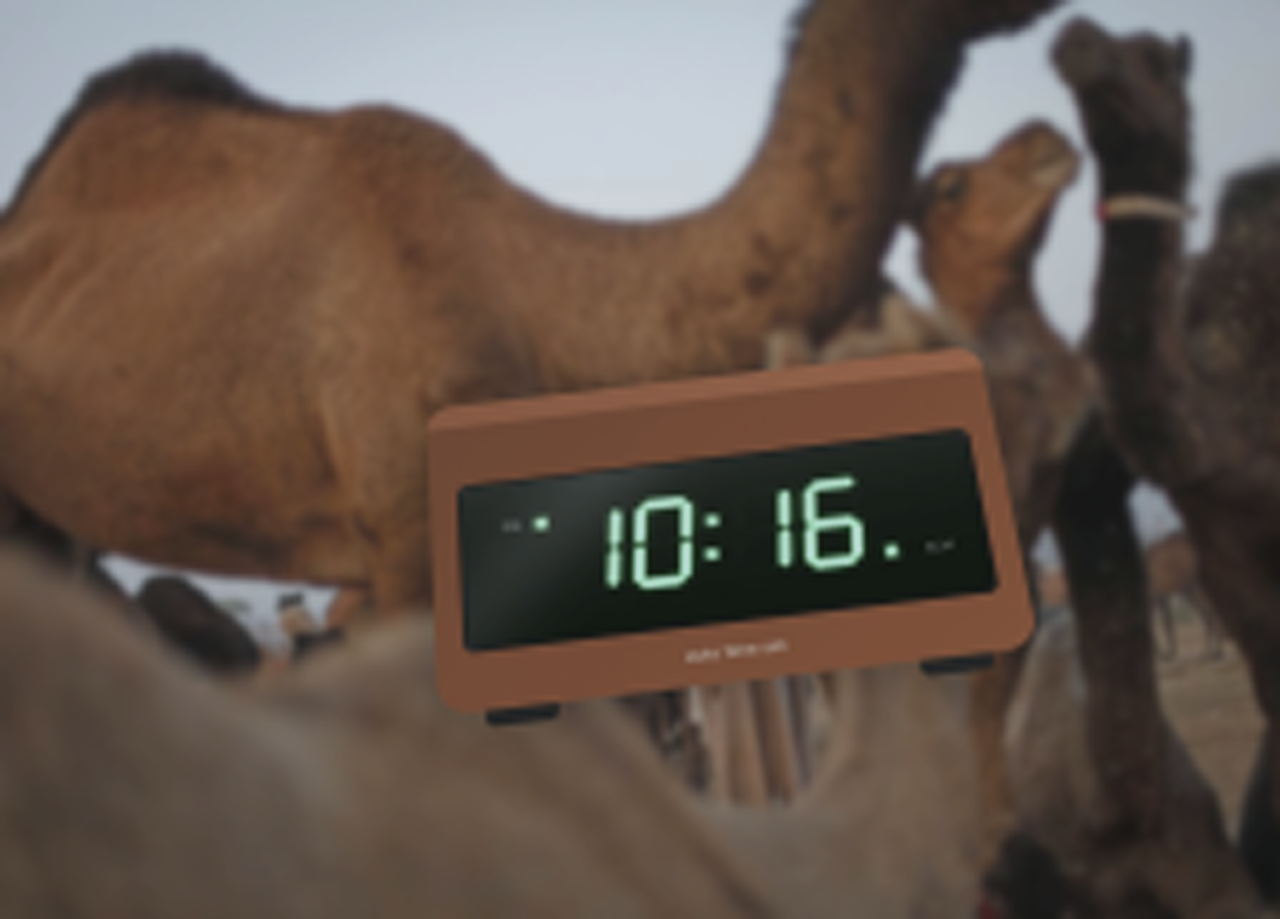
10:16
